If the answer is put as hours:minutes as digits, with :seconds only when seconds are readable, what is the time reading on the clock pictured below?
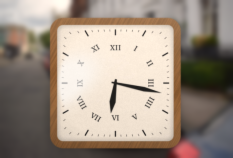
6:17
